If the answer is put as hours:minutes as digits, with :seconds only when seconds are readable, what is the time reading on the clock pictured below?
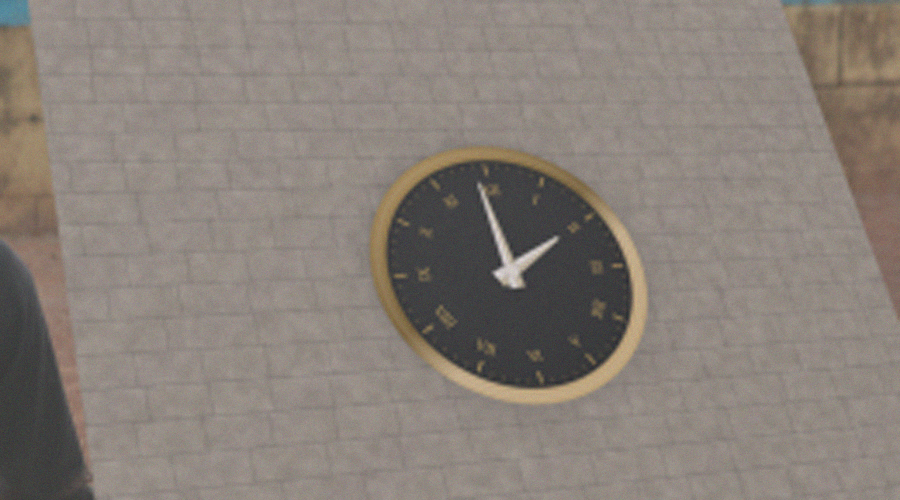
1:59
